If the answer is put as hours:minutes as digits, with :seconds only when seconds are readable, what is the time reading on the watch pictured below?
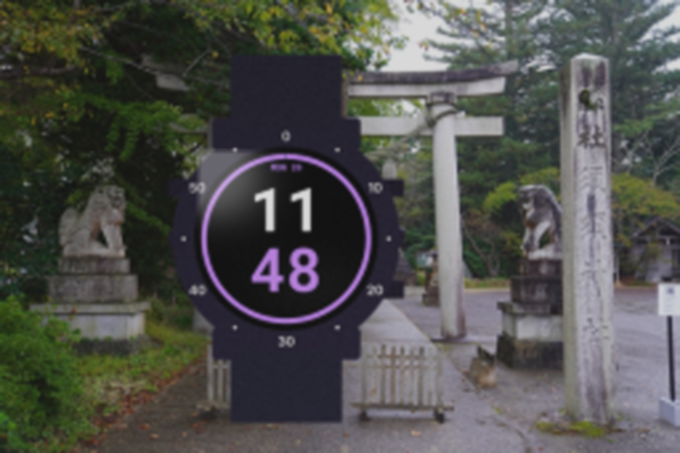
11:48
